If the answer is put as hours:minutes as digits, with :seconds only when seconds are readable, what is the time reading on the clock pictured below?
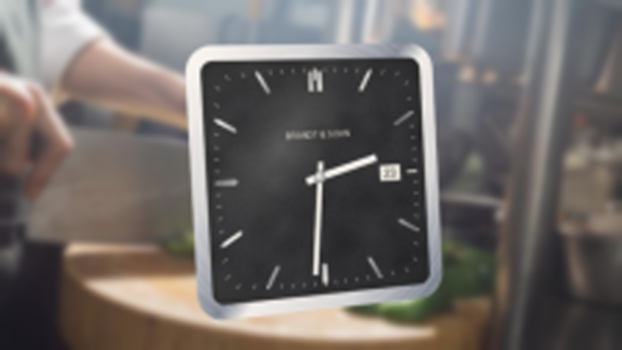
2:31
